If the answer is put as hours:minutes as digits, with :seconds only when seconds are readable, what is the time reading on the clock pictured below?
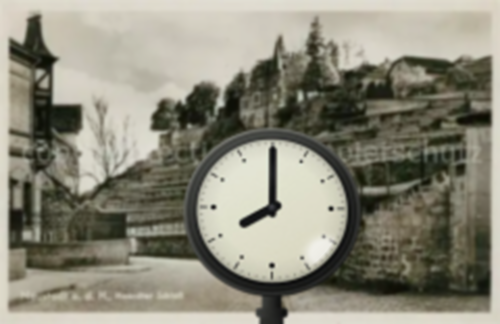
8:00
